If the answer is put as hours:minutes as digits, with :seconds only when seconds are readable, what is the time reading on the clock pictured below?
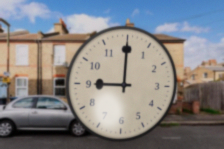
9:00
